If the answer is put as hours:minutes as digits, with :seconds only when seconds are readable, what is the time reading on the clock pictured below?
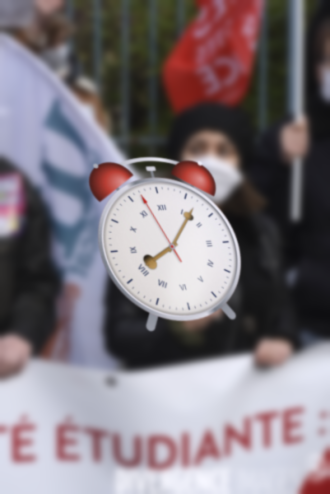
8:06:57
